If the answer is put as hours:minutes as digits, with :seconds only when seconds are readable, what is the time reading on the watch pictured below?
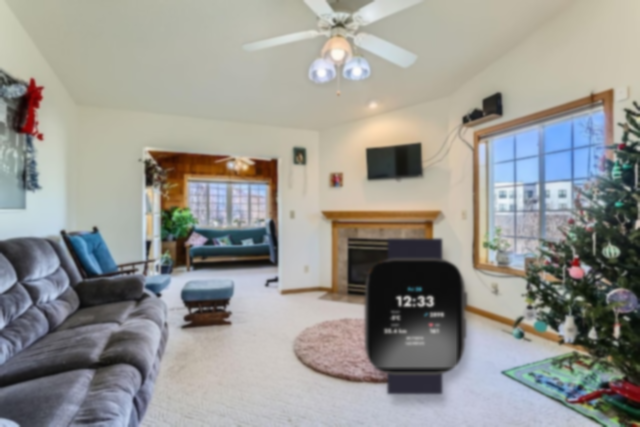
12:33
